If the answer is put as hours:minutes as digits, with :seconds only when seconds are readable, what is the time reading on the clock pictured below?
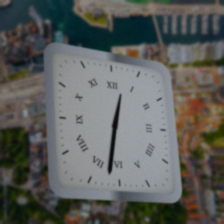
12:32
